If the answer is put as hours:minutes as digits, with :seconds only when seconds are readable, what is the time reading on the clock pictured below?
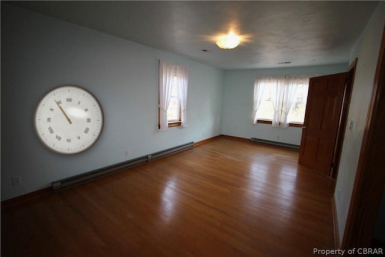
10:54
